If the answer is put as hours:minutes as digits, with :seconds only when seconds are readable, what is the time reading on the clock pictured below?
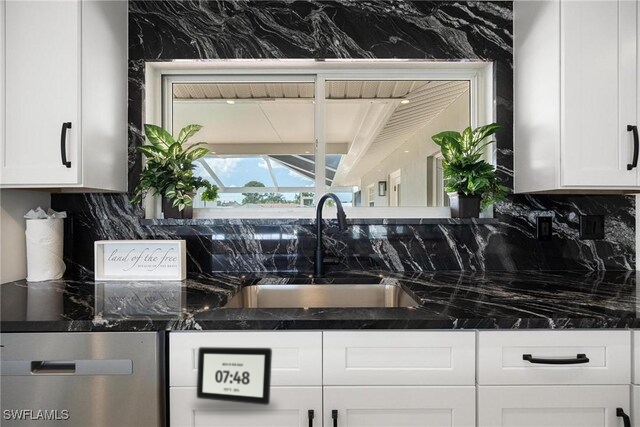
7:48
